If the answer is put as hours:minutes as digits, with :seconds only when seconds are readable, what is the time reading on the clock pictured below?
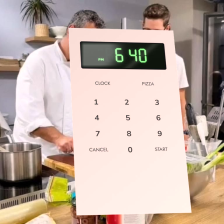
6:40
